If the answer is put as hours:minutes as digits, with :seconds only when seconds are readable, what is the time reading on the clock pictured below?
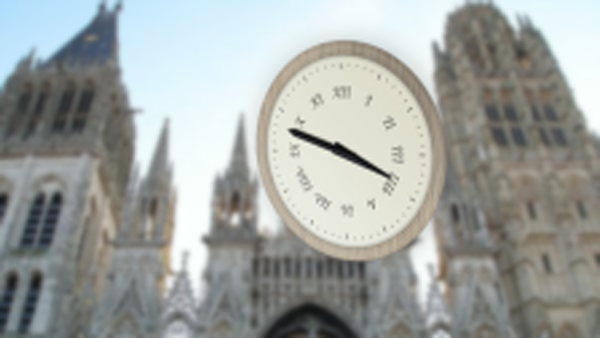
3:48
